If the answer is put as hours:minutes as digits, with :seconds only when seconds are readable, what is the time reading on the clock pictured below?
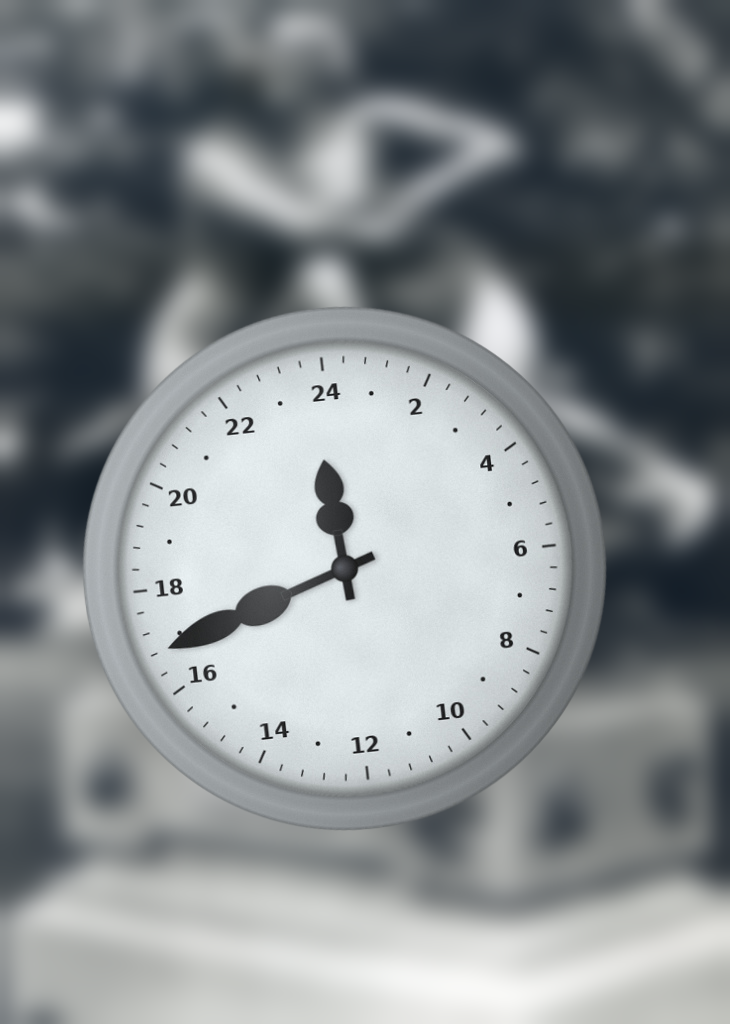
23:42
